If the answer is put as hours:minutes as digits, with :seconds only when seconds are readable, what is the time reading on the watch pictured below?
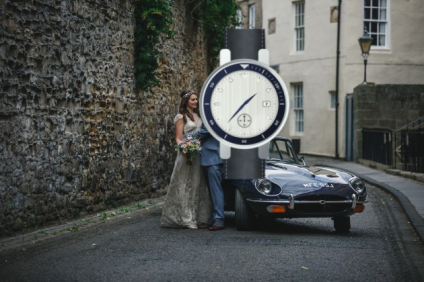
1:37
